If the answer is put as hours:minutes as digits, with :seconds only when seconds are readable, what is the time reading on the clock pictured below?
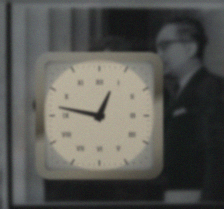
12:47
